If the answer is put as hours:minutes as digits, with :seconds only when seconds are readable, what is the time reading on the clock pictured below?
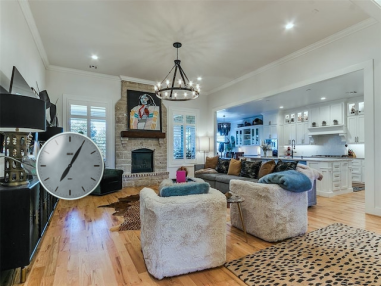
7:05
